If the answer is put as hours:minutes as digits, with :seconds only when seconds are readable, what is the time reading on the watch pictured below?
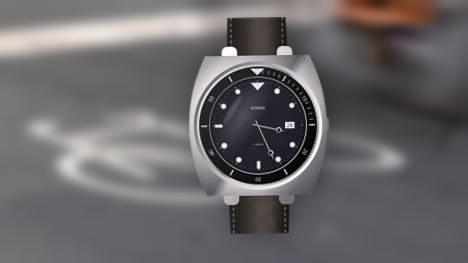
3:26
